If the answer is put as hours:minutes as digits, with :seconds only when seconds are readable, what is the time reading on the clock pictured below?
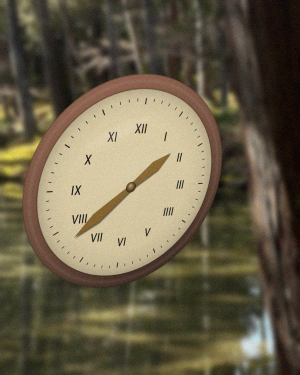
1:38
